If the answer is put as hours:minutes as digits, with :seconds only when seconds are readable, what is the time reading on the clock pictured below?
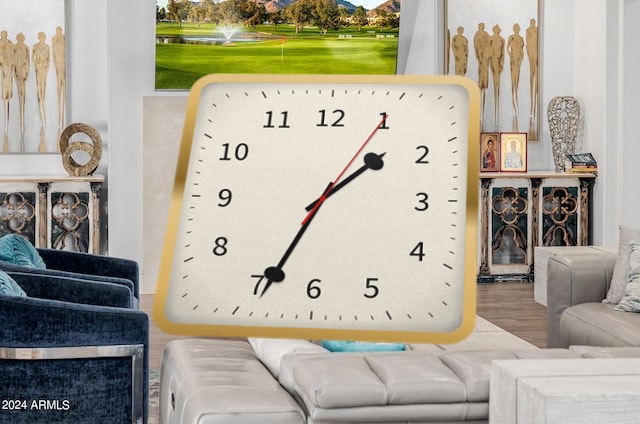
1:34:05
